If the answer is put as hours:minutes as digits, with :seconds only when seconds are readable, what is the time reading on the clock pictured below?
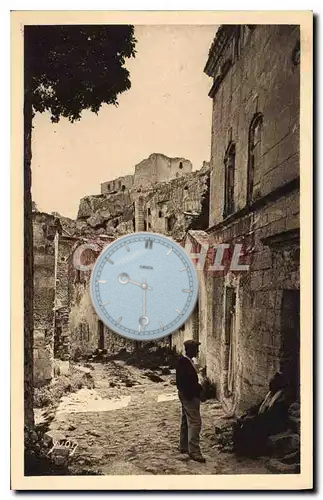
9:29
